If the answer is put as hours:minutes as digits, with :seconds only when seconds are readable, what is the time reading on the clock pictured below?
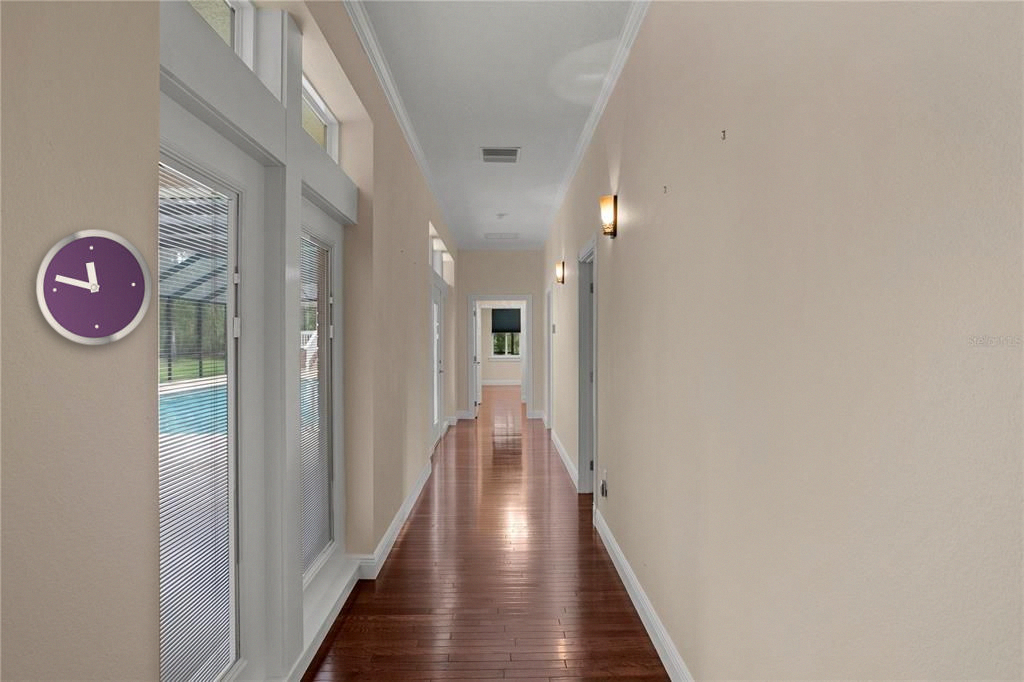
11:48
